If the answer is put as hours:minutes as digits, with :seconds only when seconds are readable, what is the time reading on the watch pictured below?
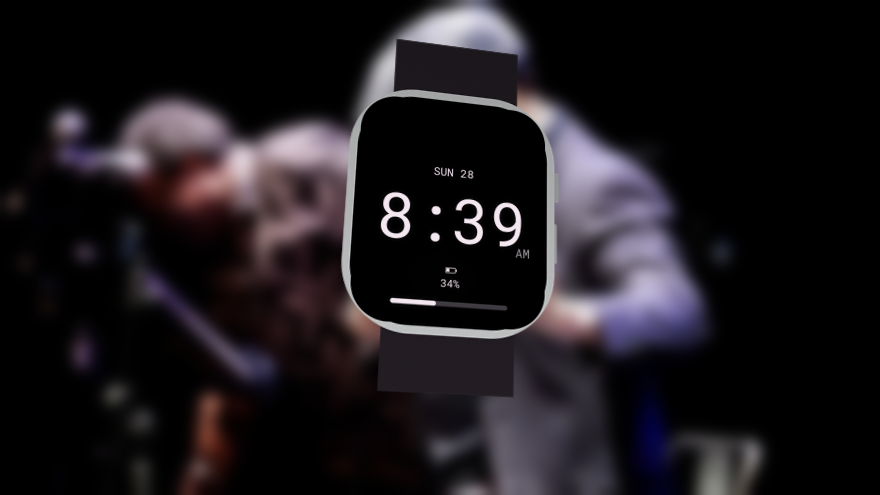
8:39
